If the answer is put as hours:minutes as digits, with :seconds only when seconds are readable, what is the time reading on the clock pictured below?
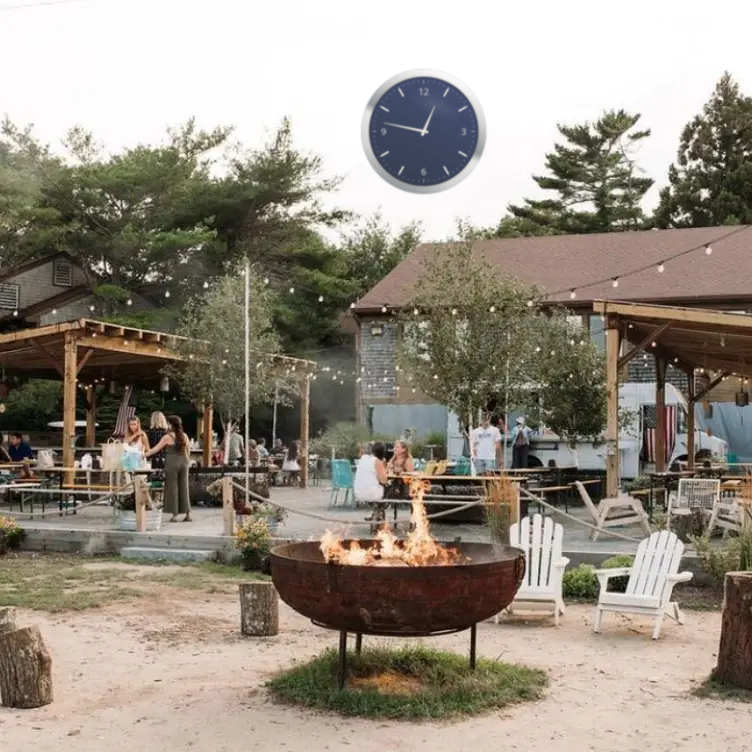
12:47
